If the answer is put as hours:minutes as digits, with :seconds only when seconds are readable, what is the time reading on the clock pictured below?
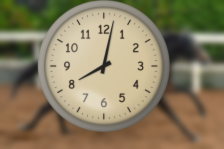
8:02
